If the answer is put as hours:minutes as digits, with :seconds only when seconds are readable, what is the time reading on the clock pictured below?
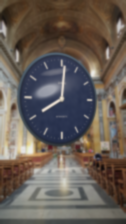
8:01
